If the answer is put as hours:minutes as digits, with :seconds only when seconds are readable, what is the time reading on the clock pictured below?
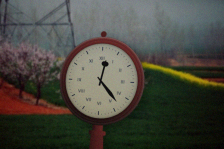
12:23
